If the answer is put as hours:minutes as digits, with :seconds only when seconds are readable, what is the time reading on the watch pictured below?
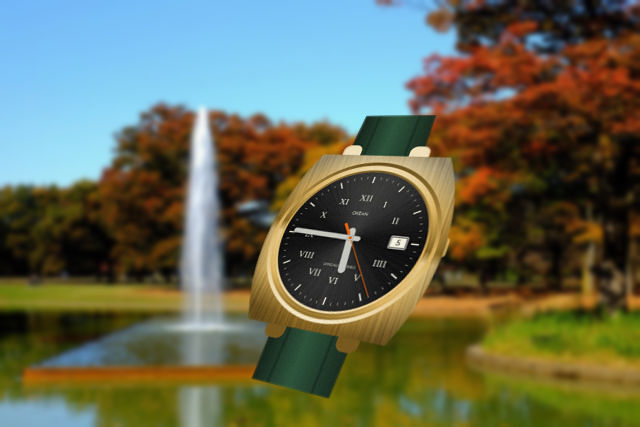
5:45:24
